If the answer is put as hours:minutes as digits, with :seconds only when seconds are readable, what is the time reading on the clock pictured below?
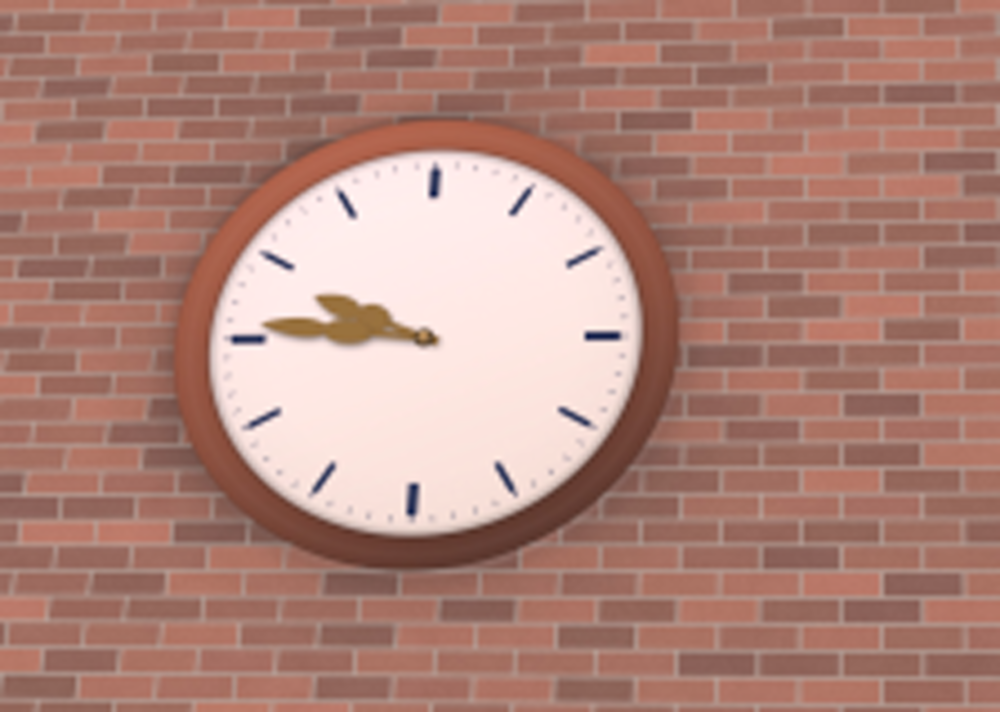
9:46
